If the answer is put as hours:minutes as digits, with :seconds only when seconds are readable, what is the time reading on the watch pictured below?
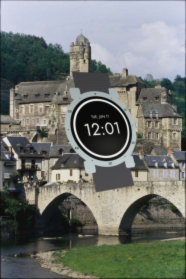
12:01
